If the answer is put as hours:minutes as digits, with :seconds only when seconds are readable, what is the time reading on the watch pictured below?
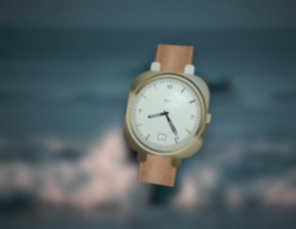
8:24
